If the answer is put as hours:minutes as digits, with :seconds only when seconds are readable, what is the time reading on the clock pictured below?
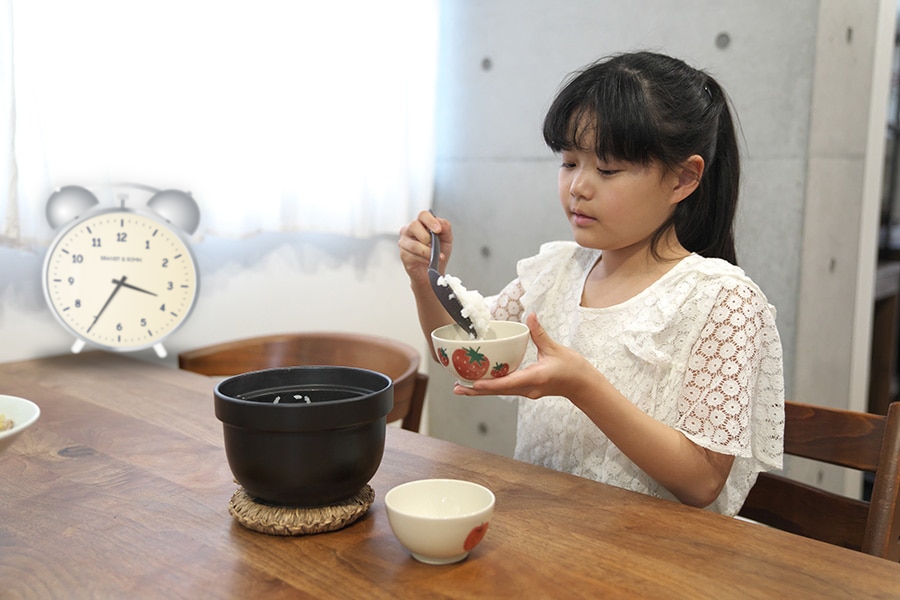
3:35
